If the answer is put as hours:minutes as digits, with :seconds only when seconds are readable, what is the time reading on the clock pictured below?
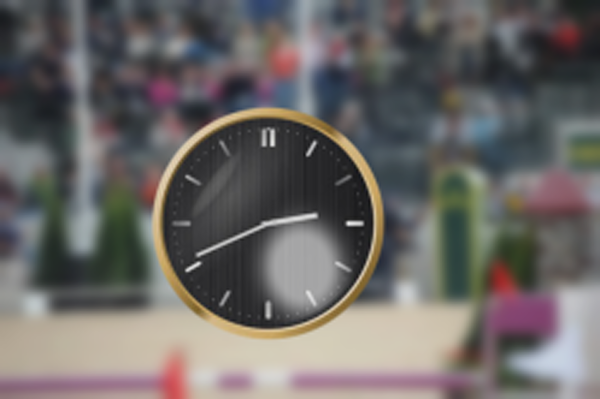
2:41
